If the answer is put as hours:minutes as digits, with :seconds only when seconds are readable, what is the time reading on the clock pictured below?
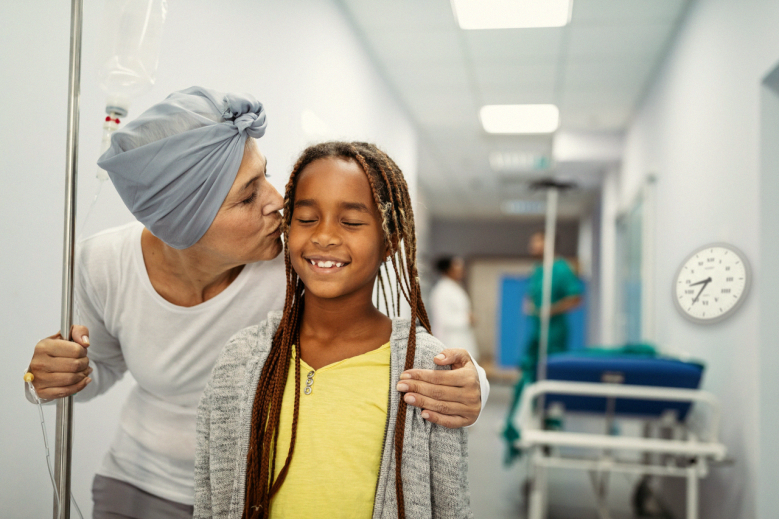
8:35
